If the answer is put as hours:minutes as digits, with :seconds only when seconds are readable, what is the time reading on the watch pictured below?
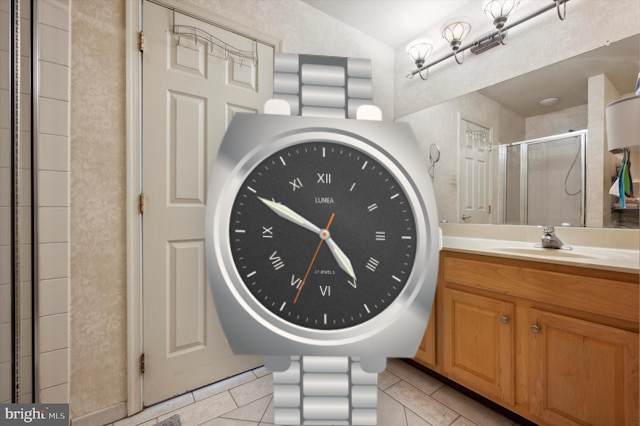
4:49:34
